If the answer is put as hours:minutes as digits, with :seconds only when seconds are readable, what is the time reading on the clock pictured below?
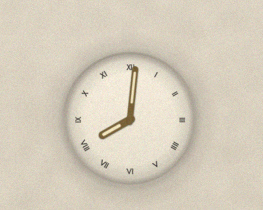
8:01
